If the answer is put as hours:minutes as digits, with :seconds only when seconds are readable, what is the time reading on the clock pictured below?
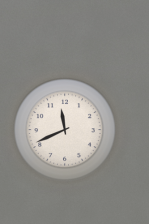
11:41
